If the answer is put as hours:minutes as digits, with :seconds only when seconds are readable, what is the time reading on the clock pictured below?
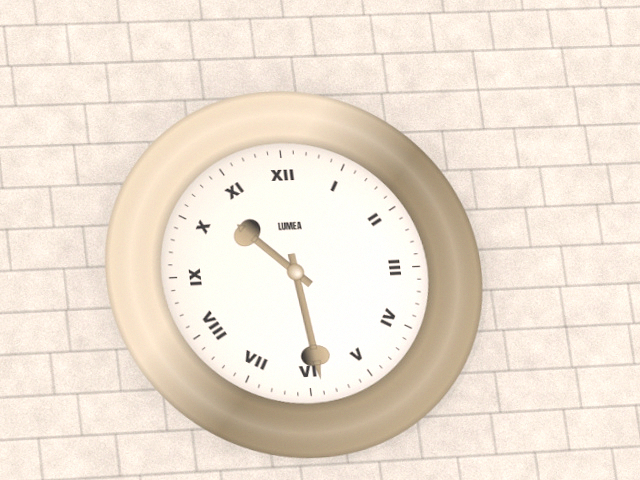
10:29
